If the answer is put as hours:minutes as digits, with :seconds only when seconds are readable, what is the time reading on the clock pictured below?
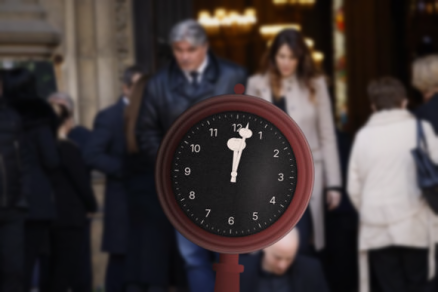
12:02
